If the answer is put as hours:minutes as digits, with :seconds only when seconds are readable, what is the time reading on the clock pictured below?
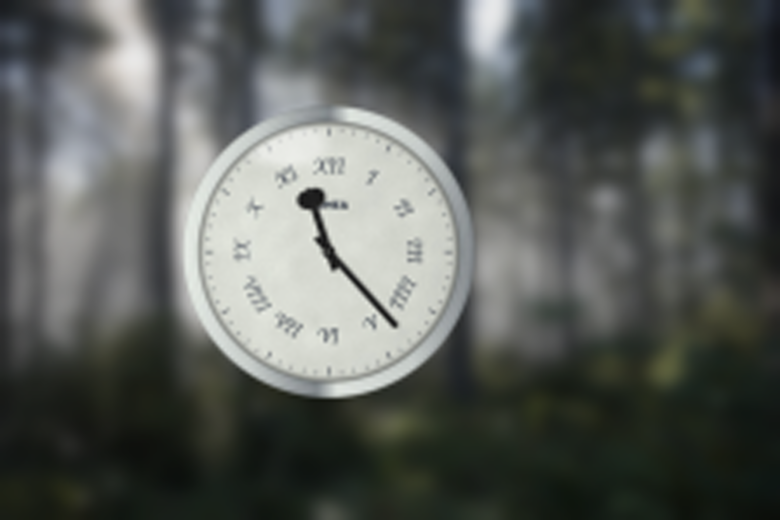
11:23
